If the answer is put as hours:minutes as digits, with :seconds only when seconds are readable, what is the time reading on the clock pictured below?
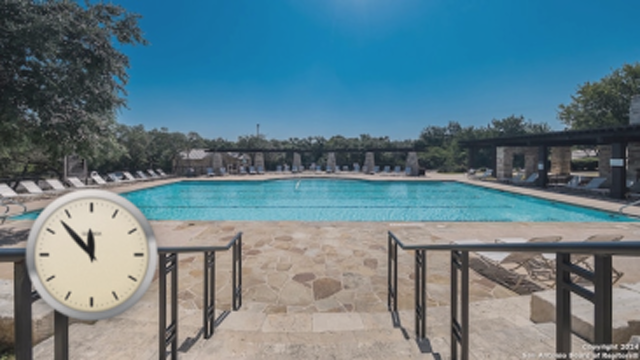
11:53
